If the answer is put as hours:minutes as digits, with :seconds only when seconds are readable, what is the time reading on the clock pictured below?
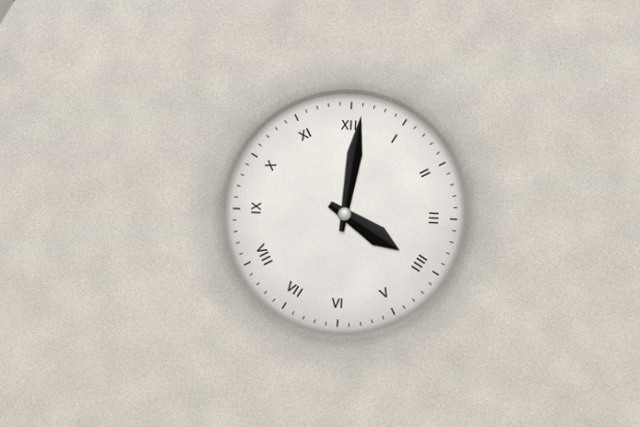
4:01
